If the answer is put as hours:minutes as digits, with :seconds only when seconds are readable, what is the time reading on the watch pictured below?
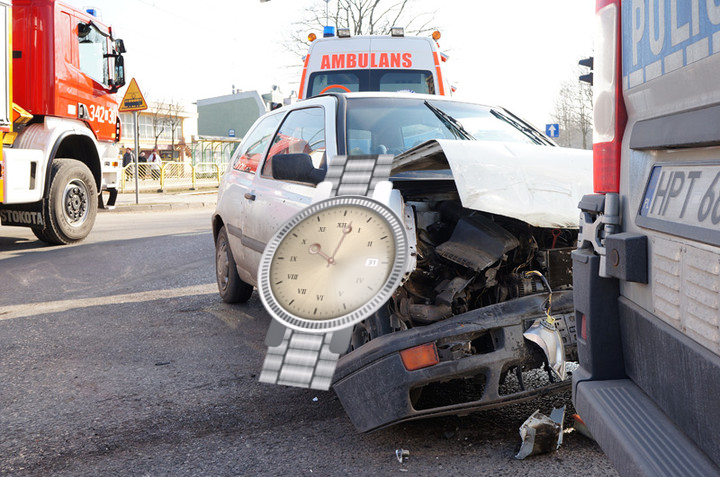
10:02
